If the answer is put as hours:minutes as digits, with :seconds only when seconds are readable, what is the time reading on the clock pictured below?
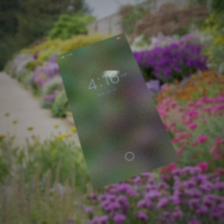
4:16
